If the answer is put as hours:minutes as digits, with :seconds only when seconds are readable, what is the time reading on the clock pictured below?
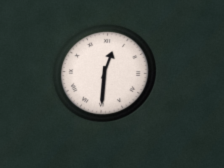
12:30
